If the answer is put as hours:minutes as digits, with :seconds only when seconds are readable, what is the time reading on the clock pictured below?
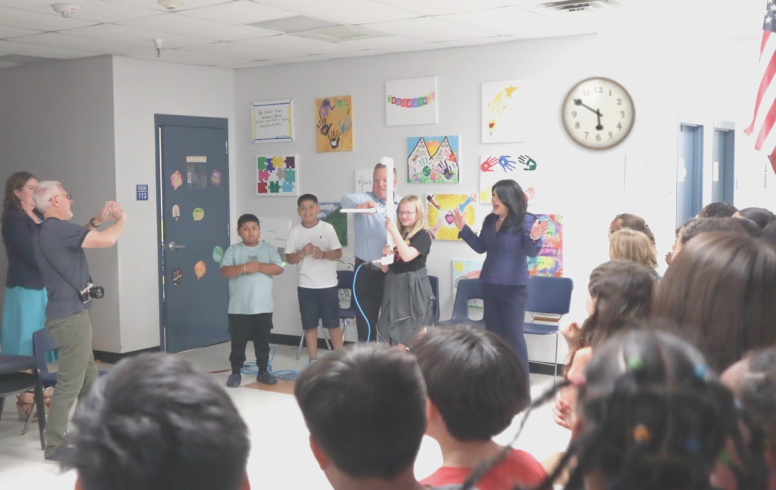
5:50
